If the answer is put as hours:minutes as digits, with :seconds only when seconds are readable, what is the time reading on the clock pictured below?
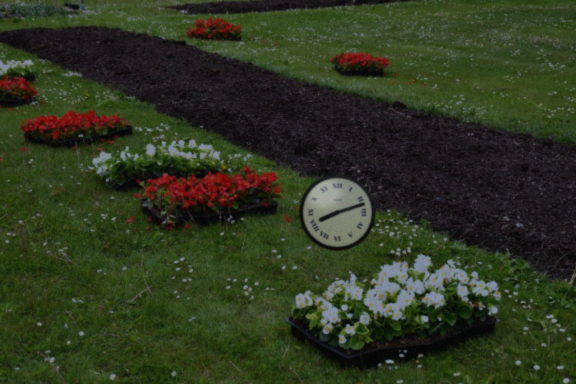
8:12
